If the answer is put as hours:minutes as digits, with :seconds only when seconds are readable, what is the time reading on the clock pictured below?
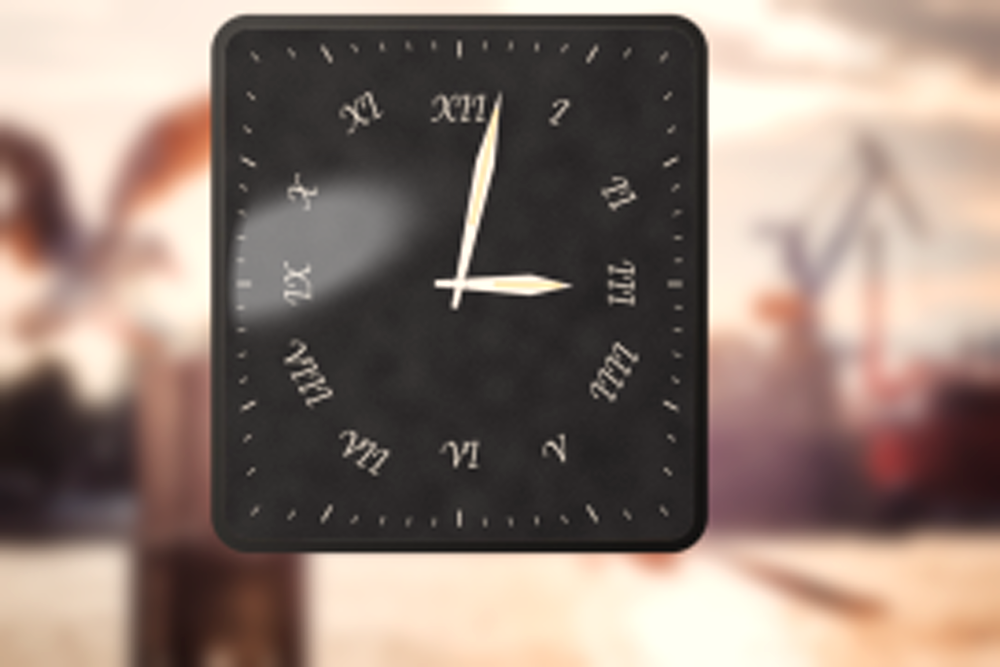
3:02
